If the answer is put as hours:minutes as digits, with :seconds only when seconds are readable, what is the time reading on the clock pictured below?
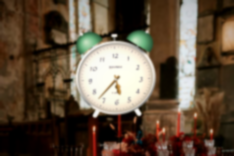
5:37
